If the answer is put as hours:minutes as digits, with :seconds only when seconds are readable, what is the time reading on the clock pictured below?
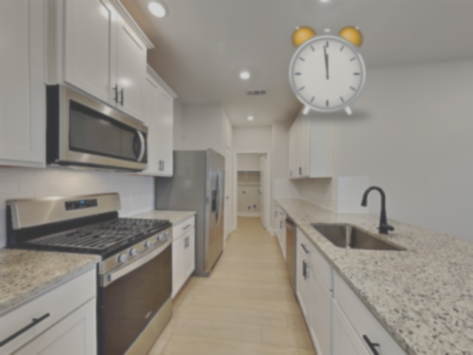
11:59
